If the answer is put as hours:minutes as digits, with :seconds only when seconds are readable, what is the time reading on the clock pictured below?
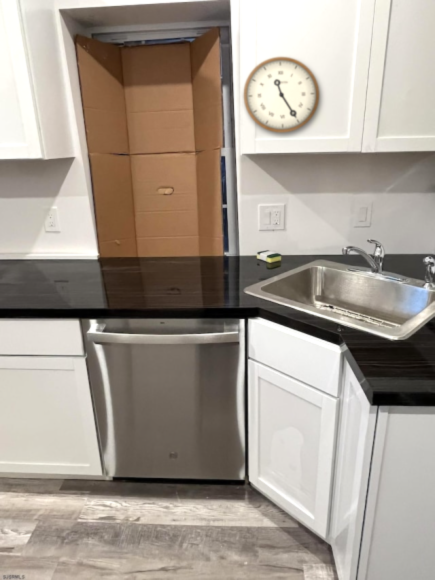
11:25
